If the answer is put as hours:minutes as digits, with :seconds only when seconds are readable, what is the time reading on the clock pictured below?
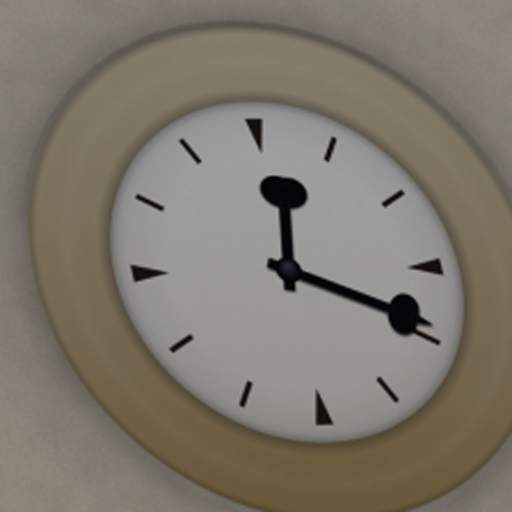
12:19
